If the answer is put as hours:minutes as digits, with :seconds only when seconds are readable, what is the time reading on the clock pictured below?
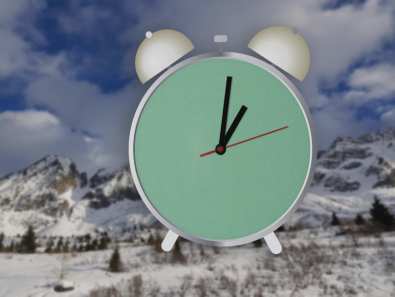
1:01:12
